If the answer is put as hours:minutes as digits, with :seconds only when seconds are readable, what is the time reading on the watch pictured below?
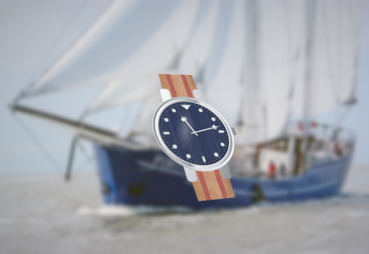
11:13
